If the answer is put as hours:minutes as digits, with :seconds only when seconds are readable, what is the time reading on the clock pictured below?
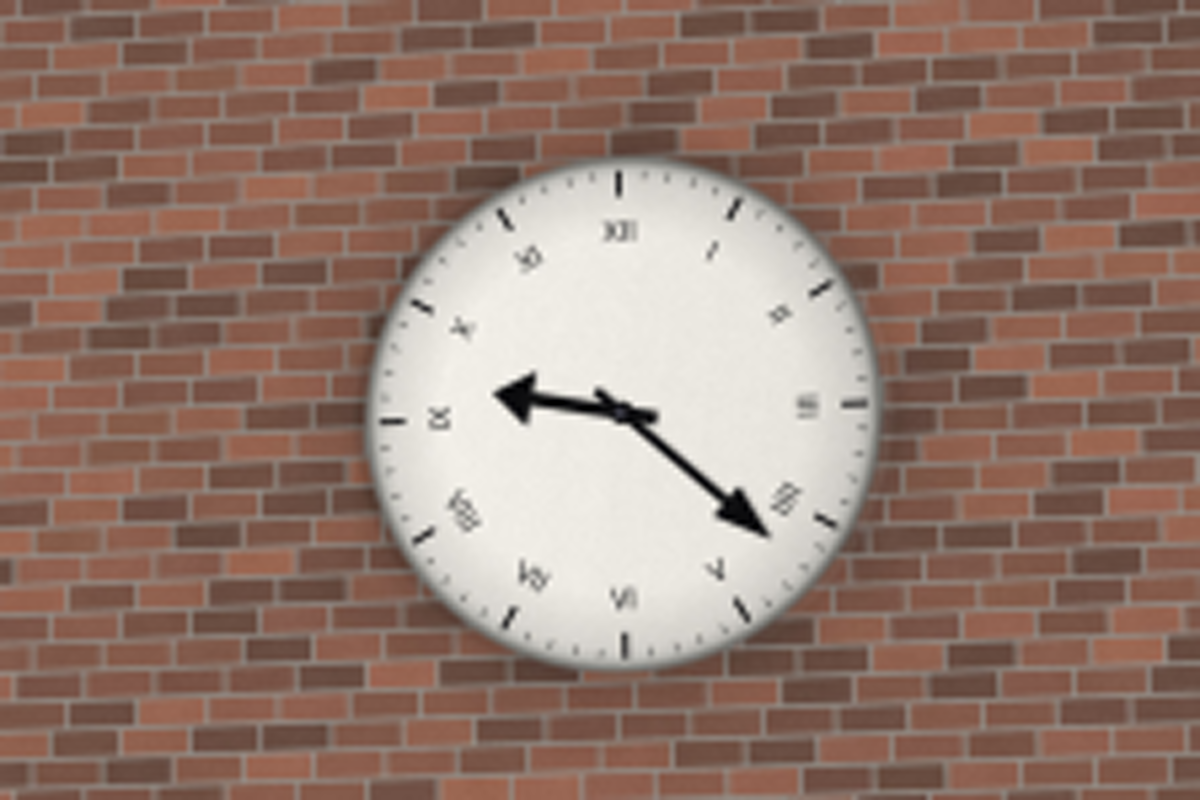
9:22
